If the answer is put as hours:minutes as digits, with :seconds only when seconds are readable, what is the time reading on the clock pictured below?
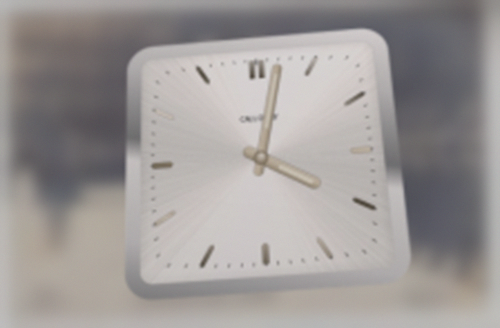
4:02
